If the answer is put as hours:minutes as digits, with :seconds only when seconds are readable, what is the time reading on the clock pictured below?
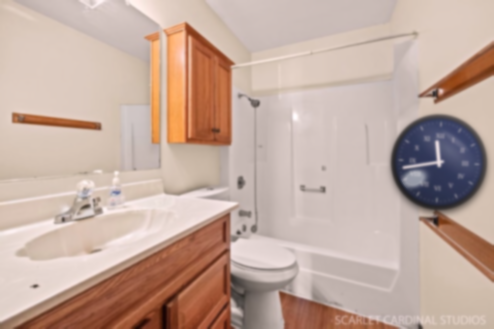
11:43
